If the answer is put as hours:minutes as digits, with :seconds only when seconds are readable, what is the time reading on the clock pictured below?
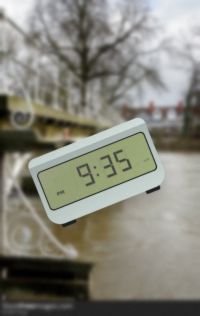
9:35
